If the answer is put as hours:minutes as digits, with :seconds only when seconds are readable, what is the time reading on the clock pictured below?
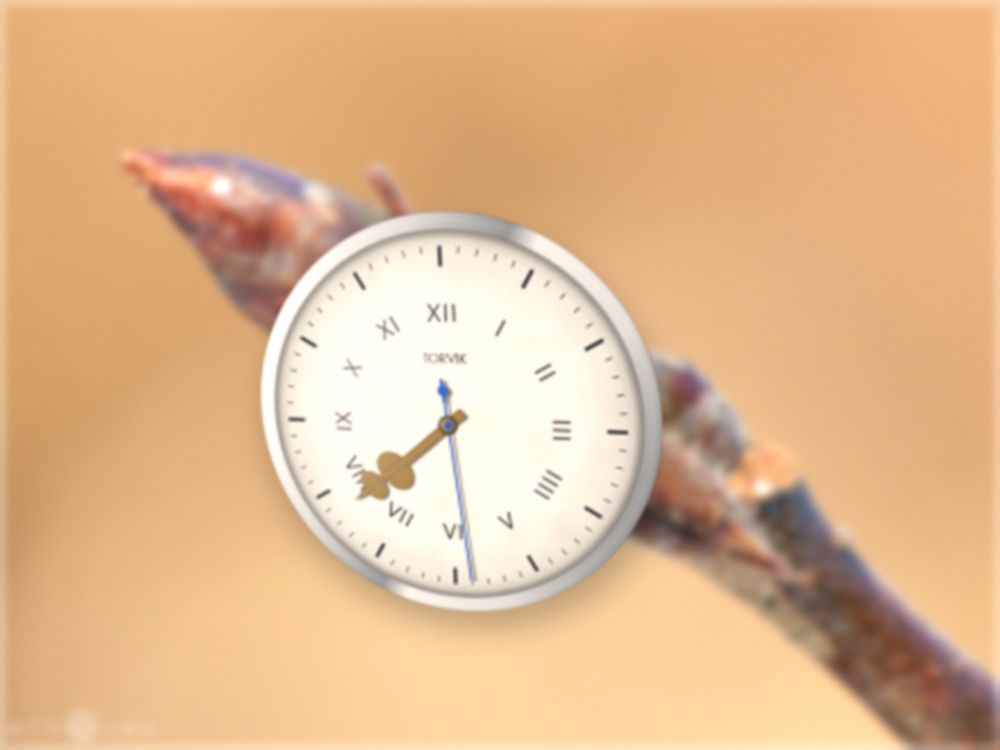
7:38:29
